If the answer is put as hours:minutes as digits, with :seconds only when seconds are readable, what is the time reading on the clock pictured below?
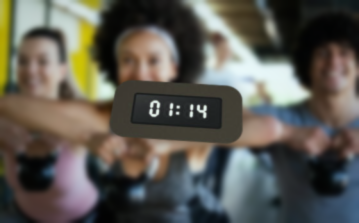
1:14
